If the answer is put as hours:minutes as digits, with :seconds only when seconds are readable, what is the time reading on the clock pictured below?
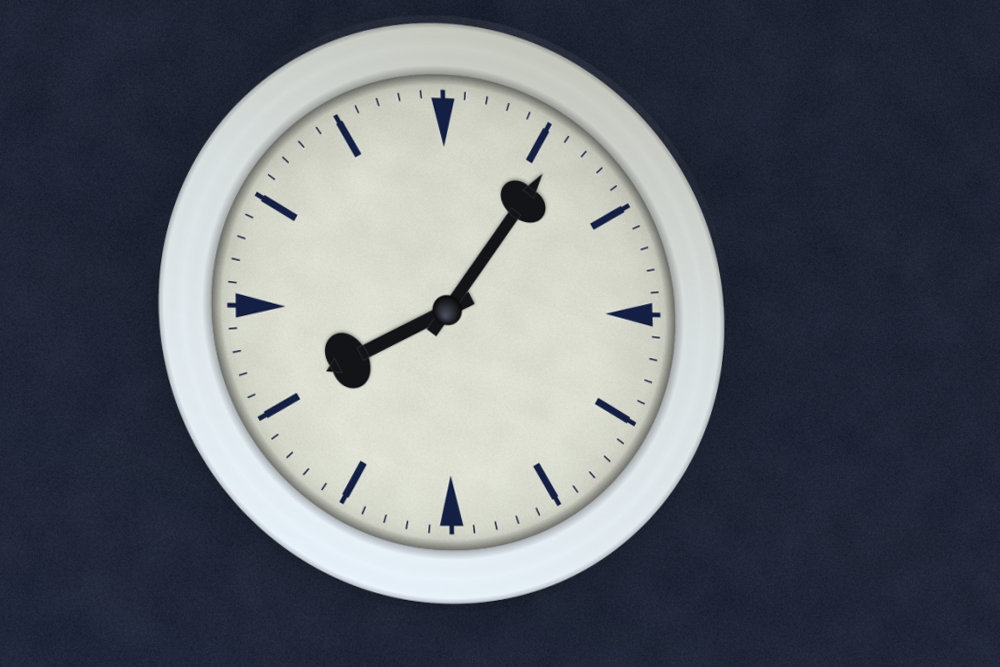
8:06
